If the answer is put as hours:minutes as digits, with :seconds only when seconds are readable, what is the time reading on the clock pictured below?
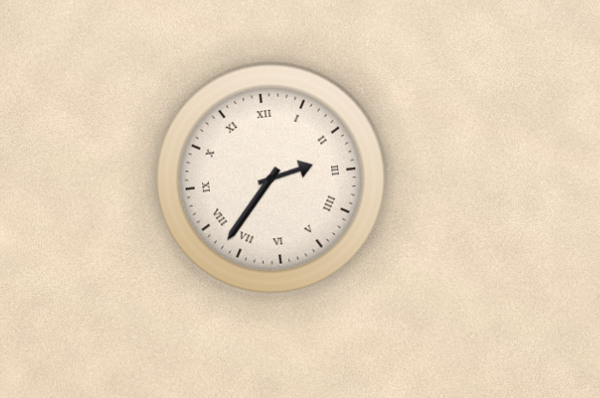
2:37
